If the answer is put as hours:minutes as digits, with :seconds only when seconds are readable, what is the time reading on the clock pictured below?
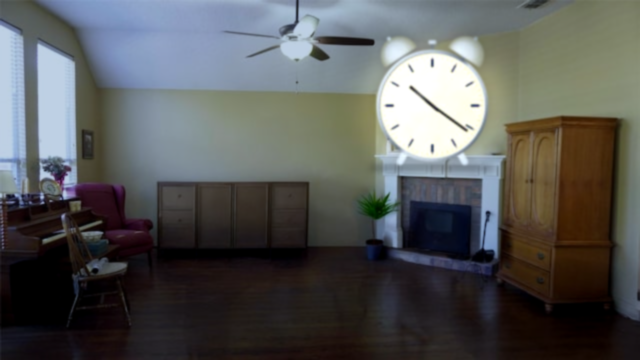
10:21
